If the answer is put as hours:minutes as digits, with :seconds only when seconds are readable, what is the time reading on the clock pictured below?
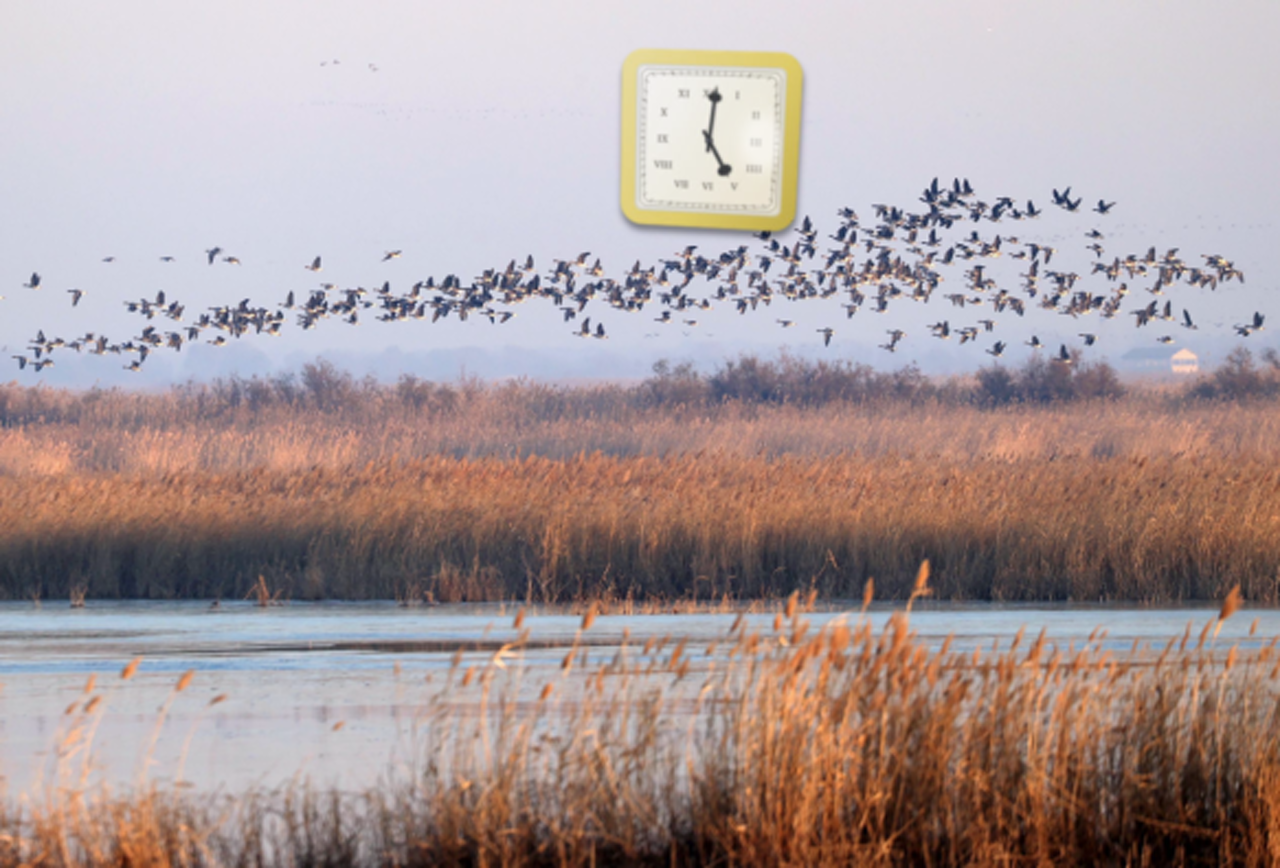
5:01
